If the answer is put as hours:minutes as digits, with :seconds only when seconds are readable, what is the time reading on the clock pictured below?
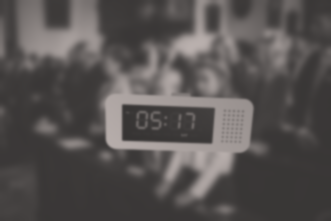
5:17
